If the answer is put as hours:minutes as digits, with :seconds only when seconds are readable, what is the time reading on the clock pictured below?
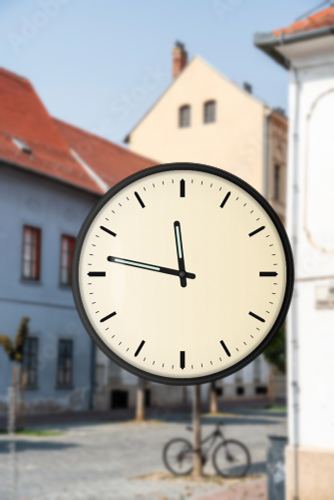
11:47
